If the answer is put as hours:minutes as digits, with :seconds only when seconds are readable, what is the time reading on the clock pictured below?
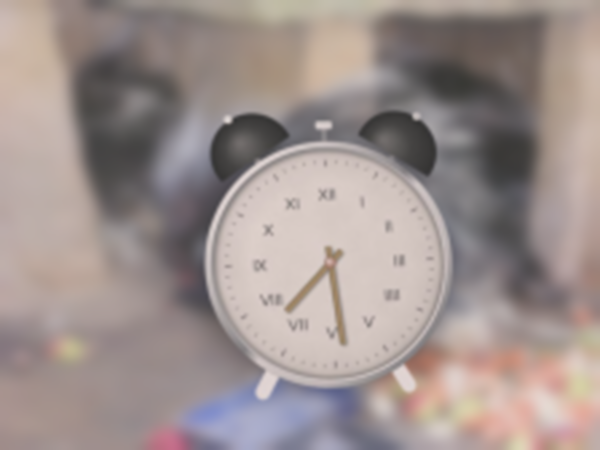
7:29
